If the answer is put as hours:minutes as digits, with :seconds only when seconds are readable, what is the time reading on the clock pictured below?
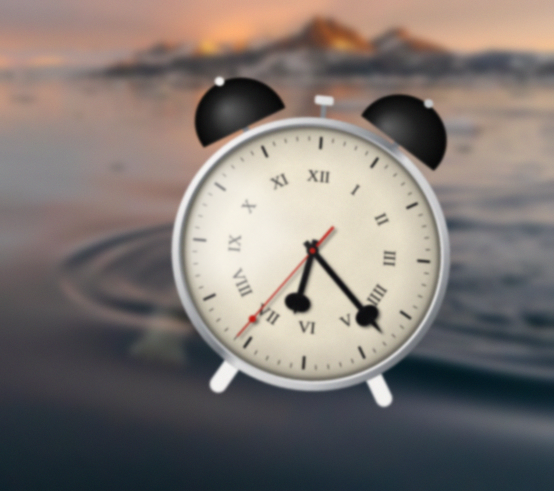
6:22:36
